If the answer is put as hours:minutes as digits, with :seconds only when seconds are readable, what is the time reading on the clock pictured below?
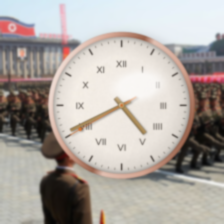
4:40:40
